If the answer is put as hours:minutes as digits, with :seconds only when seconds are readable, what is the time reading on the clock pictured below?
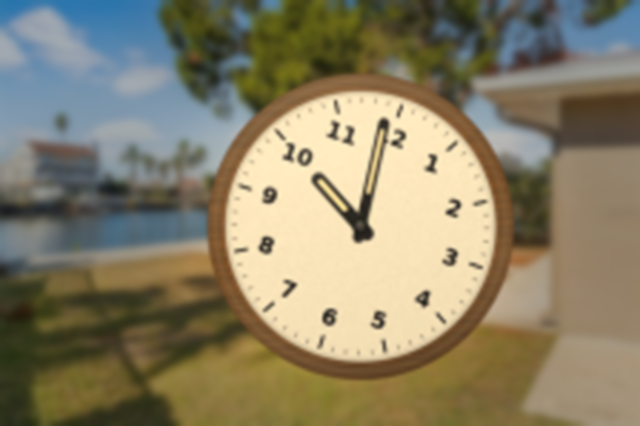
9:59
